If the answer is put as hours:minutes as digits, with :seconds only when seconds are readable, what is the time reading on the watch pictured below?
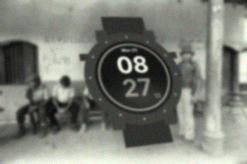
8:27
